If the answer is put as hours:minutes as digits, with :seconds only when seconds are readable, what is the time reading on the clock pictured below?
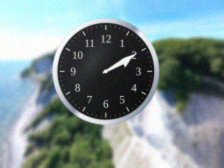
2:10
